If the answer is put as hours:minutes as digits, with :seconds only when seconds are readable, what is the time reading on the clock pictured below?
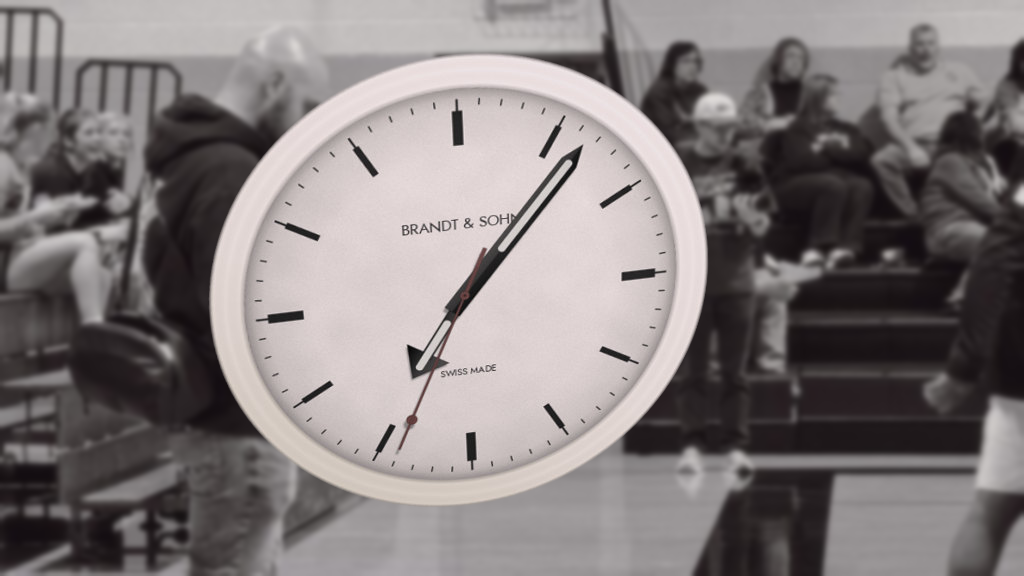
7:06:34
